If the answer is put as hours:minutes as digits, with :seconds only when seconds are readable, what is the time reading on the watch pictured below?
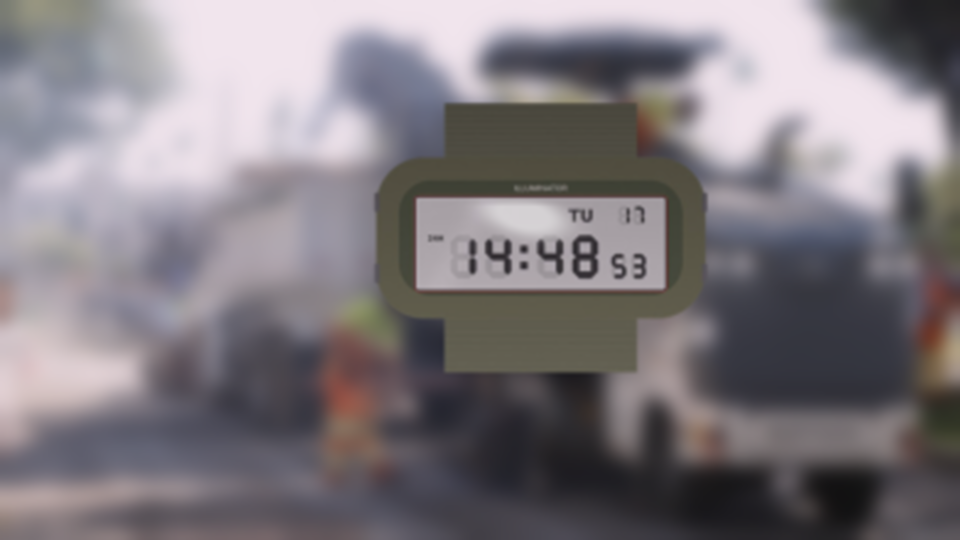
14:48:53
